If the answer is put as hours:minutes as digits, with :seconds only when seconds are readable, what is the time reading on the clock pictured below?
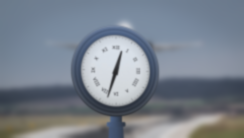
12:33
